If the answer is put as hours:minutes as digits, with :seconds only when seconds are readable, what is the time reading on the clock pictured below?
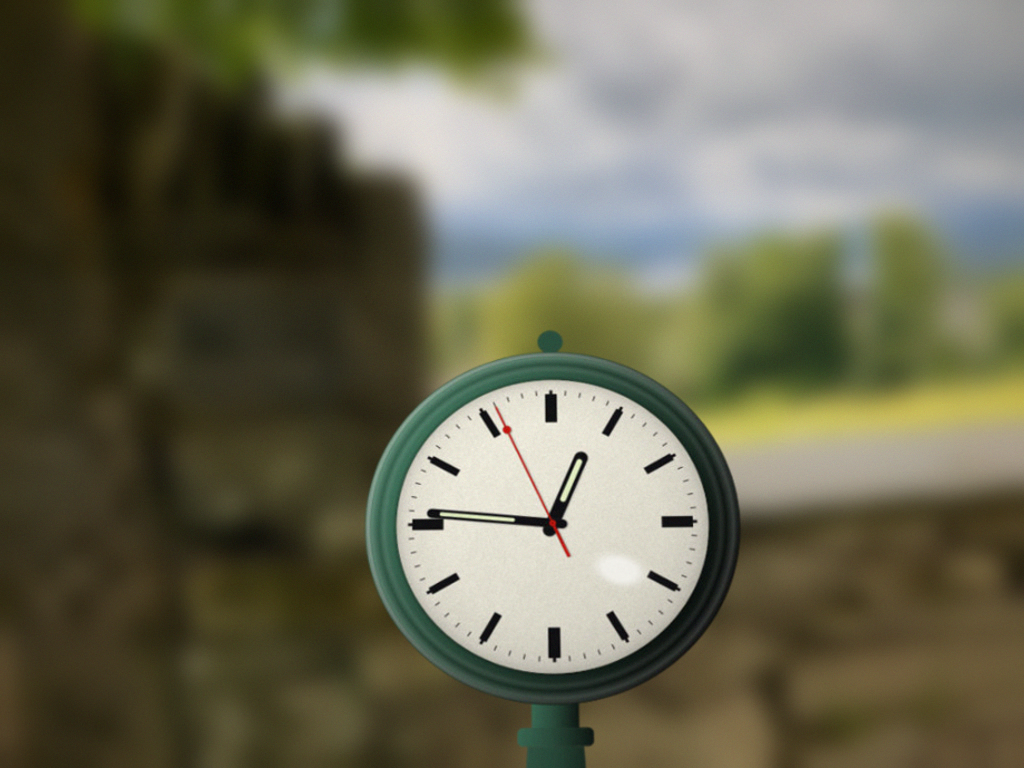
12:45:56
